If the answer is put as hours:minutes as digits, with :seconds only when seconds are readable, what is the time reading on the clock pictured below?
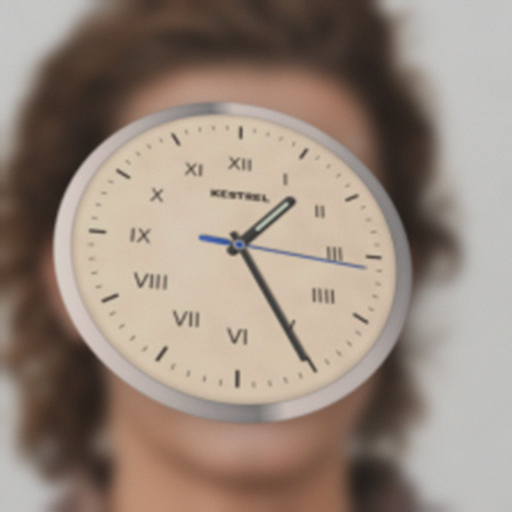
1:25:16
